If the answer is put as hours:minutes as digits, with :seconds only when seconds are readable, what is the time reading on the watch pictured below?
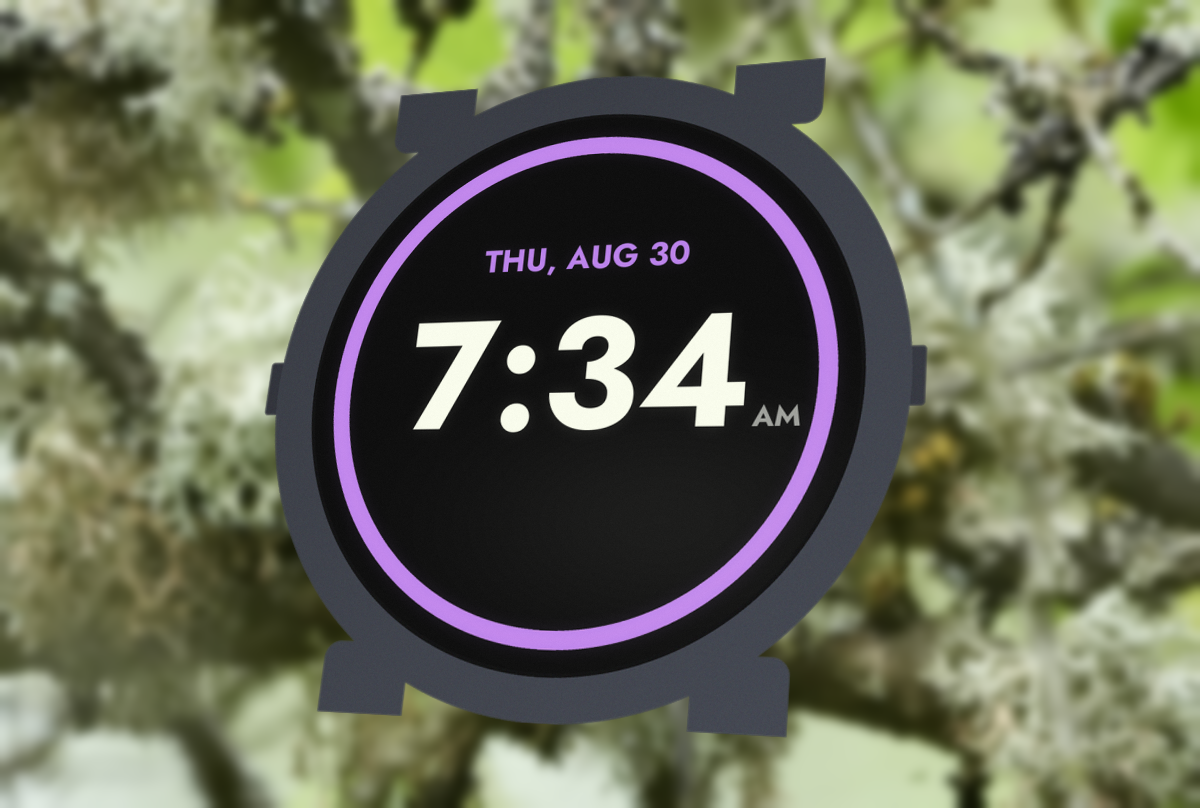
7:34
